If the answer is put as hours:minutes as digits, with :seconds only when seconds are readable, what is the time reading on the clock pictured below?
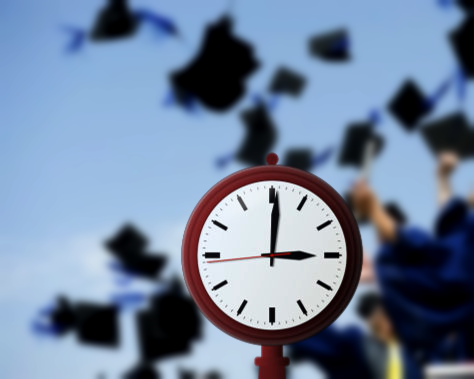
3:00:44
